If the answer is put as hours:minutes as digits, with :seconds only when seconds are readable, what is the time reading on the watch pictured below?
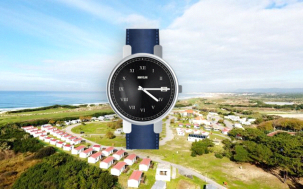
4:15
